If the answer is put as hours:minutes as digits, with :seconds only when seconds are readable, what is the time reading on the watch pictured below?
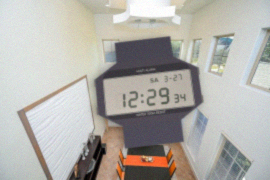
12:29
